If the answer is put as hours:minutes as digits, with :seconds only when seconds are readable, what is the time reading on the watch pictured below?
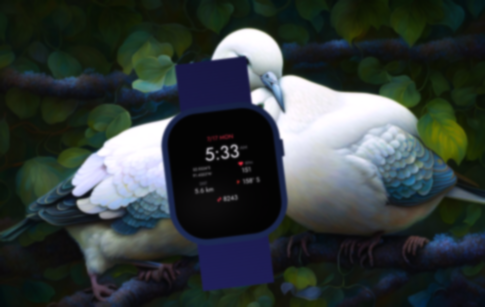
5:33
